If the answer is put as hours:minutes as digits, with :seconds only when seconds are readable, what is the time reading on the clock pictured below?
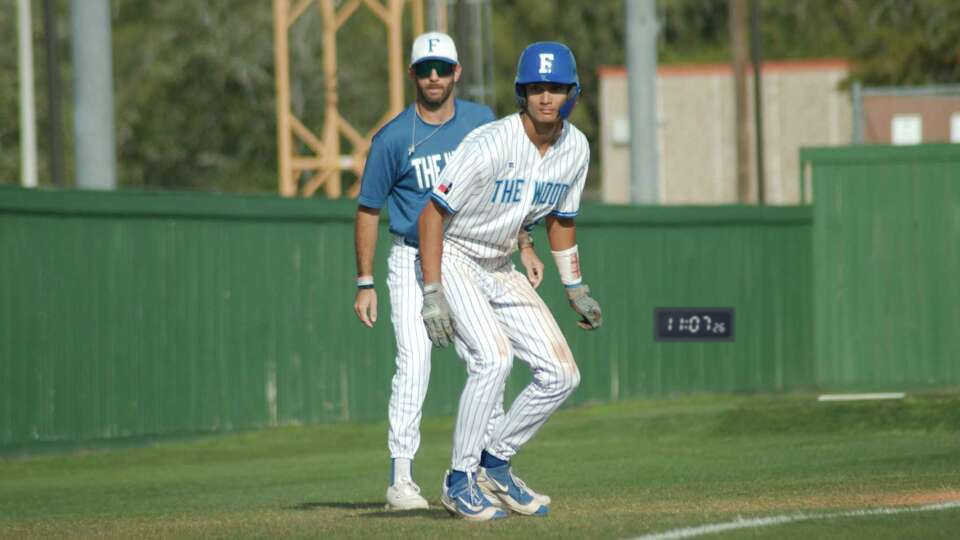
11:07
